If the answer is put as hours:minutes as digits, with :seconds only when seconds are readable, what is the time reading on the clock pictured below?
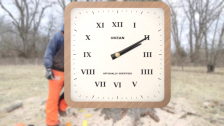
2:10
